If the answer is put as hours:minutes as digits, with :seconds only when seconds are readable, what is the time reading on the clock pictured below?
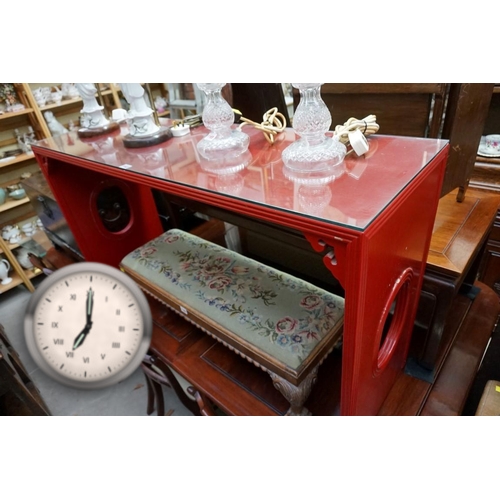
7:00
